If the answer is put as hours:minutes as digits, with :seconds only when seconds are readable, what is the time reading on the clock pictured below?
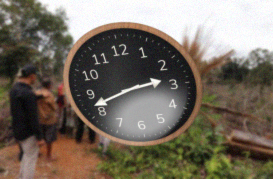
2:42
